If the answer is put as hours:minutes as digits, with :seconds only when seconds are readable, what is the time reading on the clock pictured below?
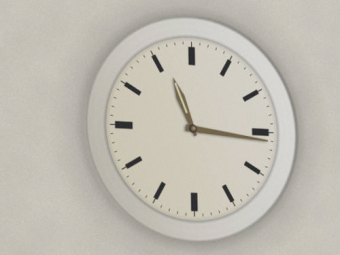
11:16
